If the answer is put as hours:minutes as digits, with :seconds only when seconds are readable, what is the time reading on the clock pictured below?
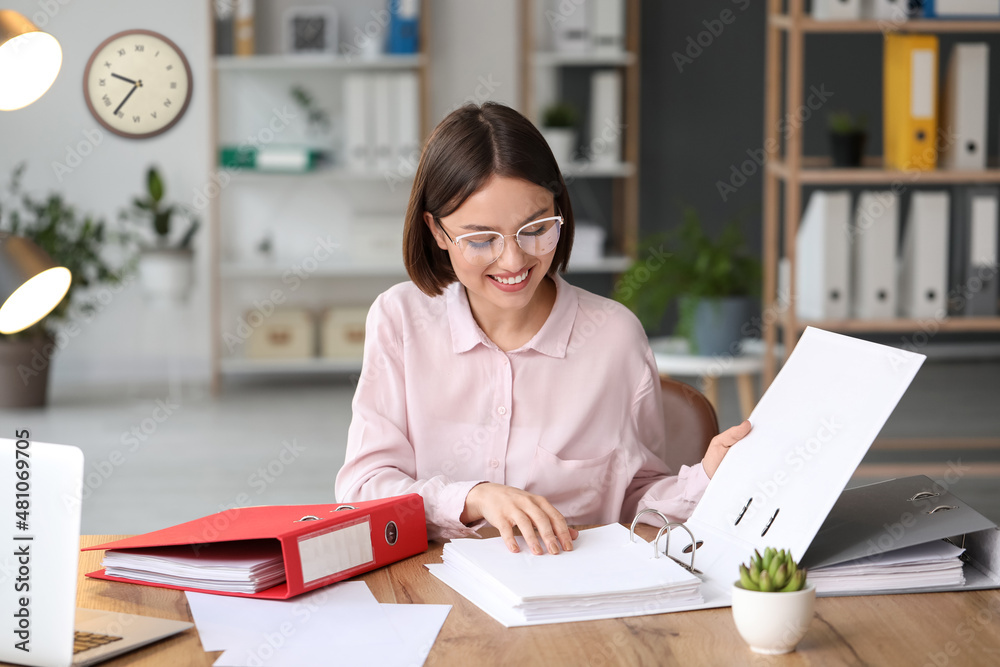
9:36
